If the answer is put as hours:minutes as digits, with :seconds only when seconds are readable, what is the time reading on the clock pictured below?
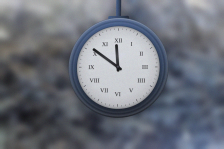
11:51
